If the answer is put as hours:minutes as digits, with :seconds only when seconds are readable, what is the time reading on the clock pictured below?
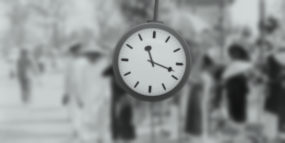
11:18
